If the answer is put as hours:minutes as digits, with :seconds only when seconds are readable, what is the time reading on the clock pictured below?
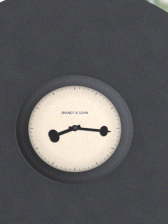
8:16
